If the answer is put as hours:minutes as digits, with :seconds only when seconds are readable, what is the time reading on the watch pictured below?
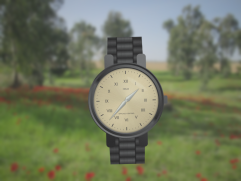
1:37
